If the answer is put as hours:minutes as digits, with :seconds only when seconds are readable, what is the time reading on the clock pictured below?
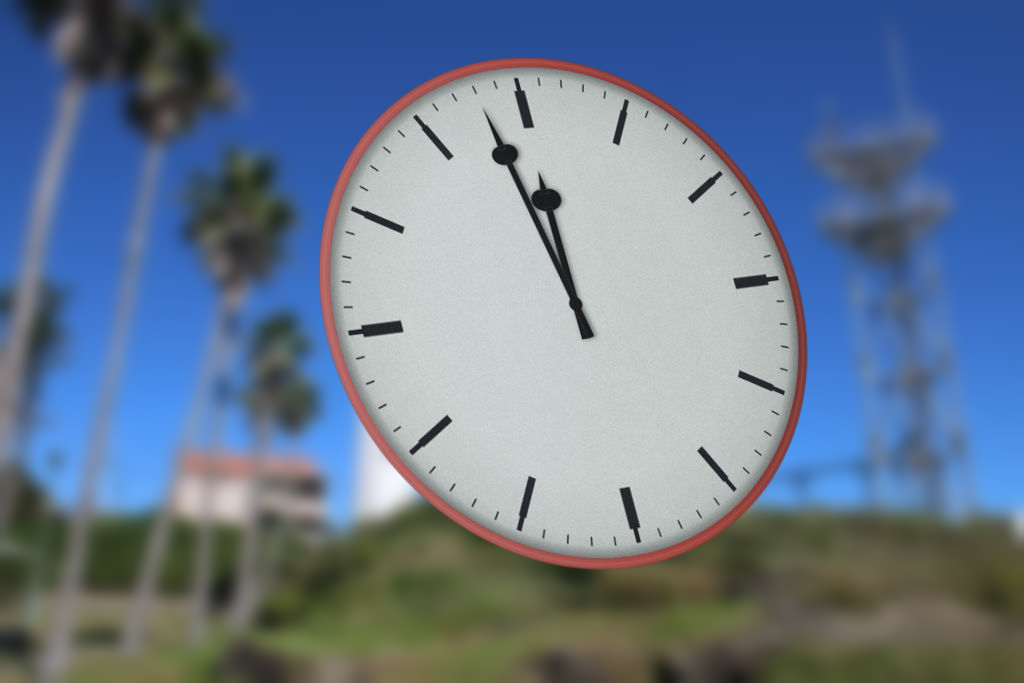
11:58
